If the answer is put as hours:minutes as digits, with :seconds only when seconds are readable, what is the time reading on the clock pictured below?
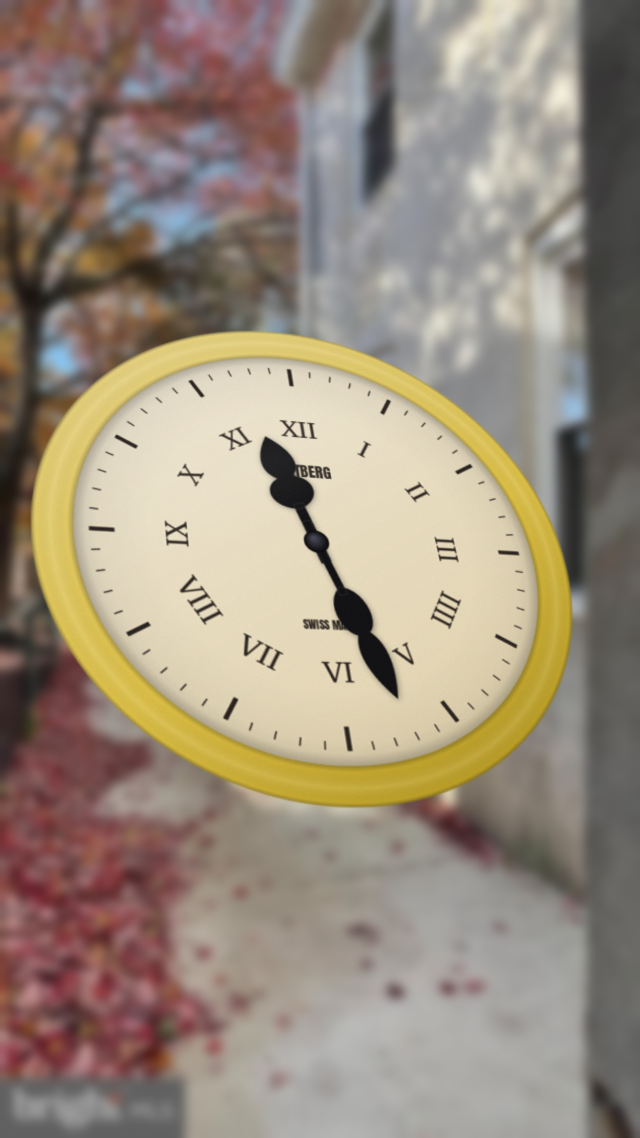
11:27
